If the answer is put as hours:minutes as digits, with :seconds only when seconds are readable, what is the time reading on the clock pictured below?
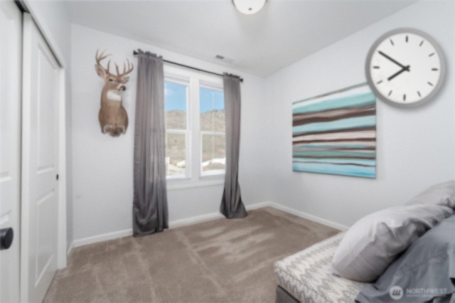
7:50
